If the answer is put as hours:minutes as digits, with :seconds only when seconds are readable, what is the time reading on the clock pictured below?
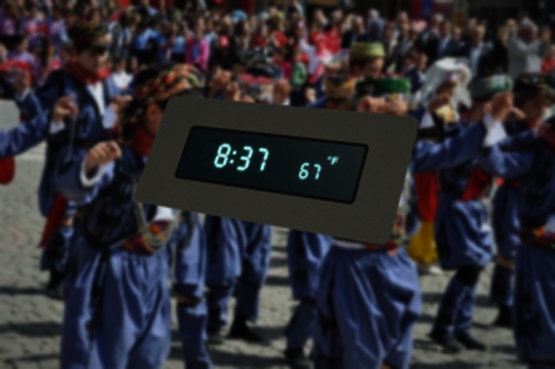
8:37
